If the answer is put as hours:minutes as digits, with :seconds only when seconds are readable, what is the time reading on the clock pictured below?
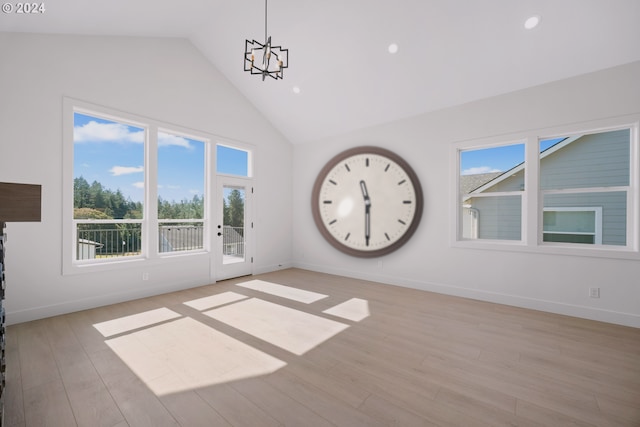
11:30
